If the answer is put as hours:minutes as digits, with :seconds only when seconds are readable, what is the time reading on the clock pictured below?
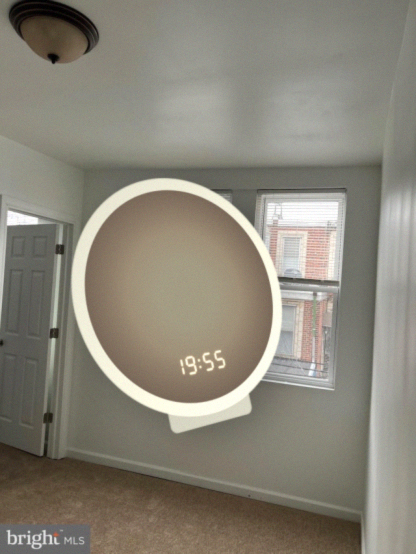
19:55
